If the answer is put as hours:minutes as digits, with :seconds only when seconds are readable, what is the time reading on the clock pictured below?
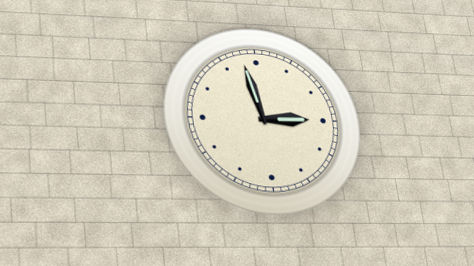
2:58
